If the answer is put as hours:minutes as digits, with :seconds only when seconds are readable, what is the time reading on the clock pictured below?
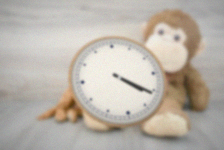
4:21
